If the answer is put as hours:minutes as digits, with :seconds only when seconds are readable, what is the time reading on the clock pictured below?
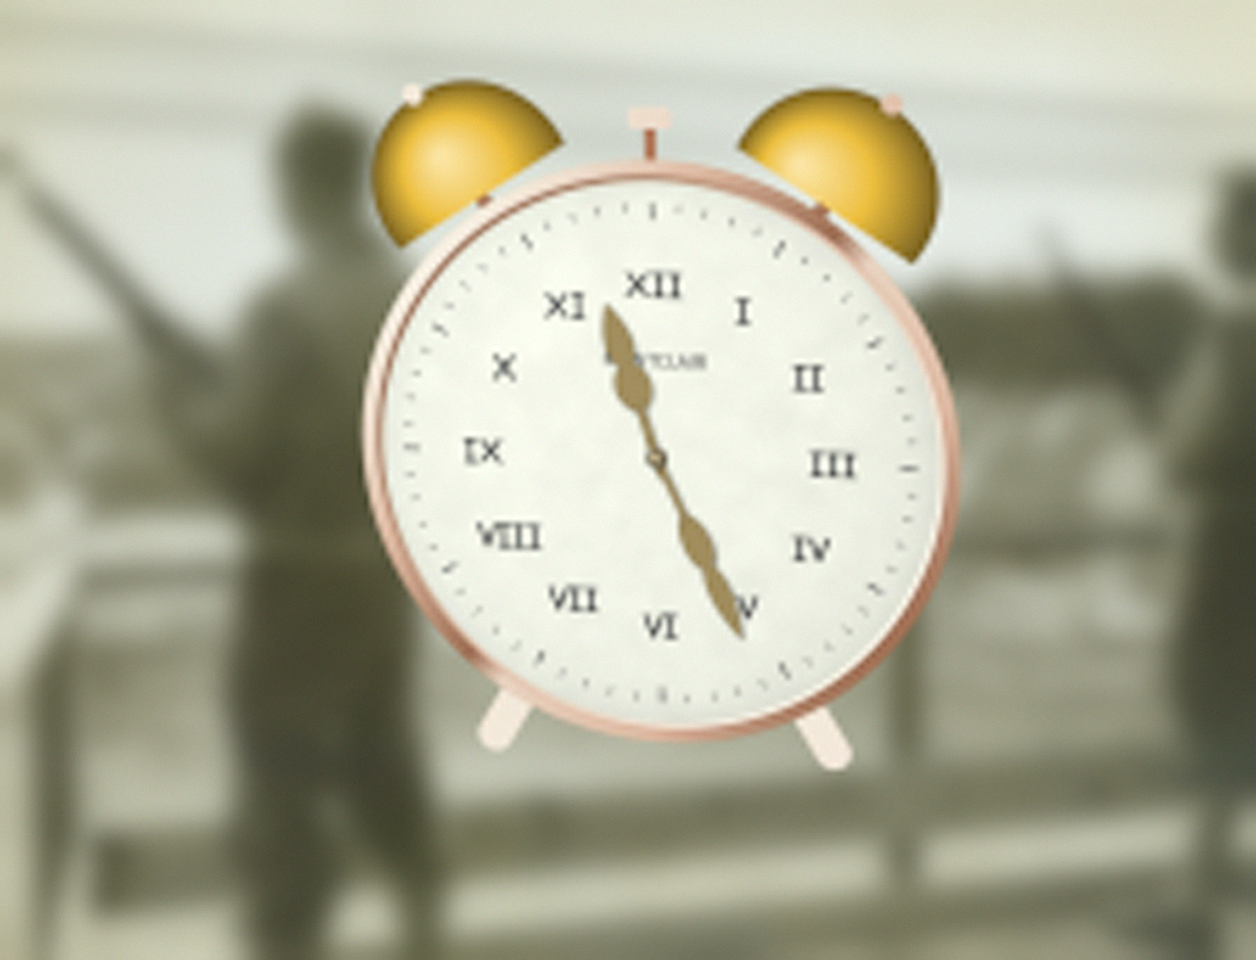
11:26
